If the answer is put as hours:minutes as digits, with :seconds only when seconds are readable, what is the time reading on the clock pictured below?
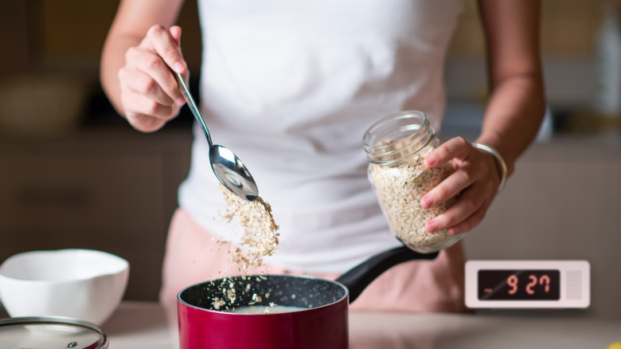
9:27
